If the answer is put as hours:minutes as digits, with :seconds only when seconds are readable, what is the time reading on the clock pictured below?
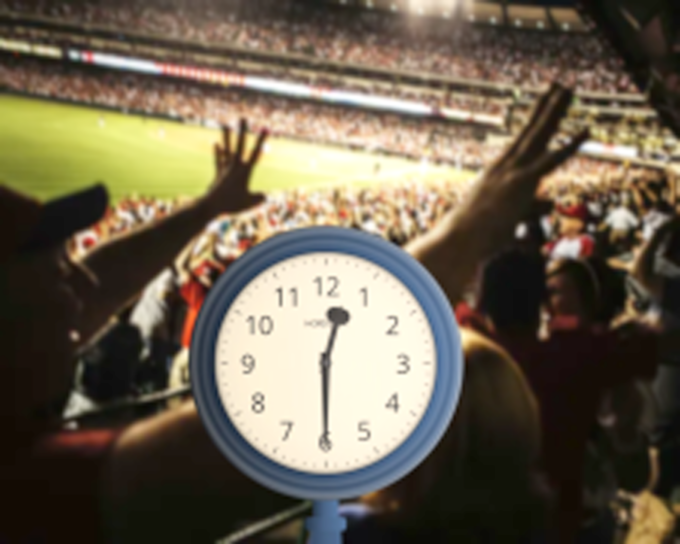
12:30
